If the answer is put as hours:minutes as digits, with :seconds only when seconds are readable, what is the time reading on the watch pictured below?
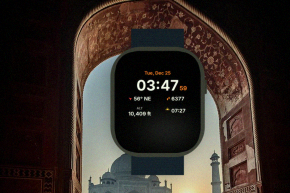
3:47
